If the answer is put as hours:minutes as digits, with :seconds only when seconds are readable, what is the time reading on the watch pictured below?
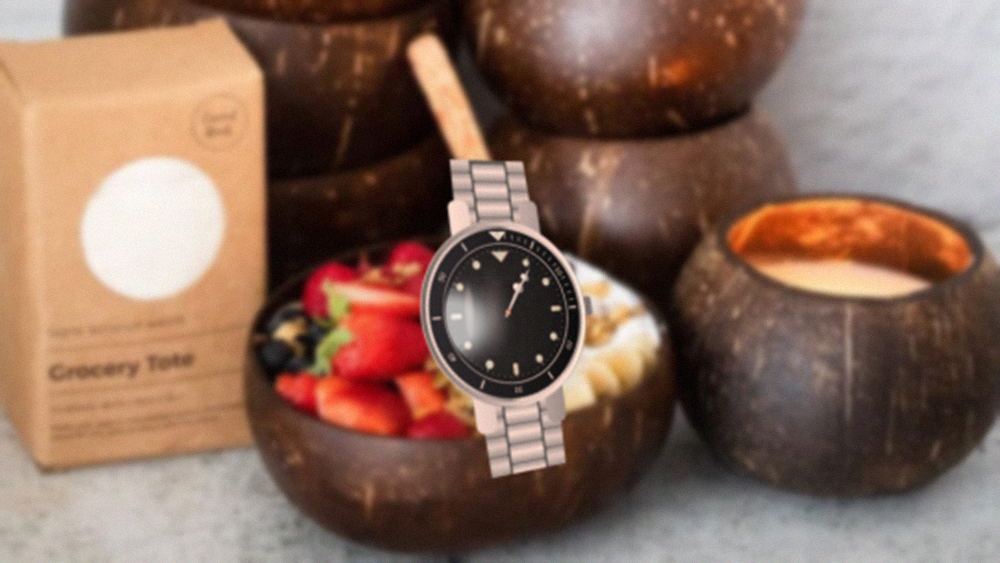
1:06
